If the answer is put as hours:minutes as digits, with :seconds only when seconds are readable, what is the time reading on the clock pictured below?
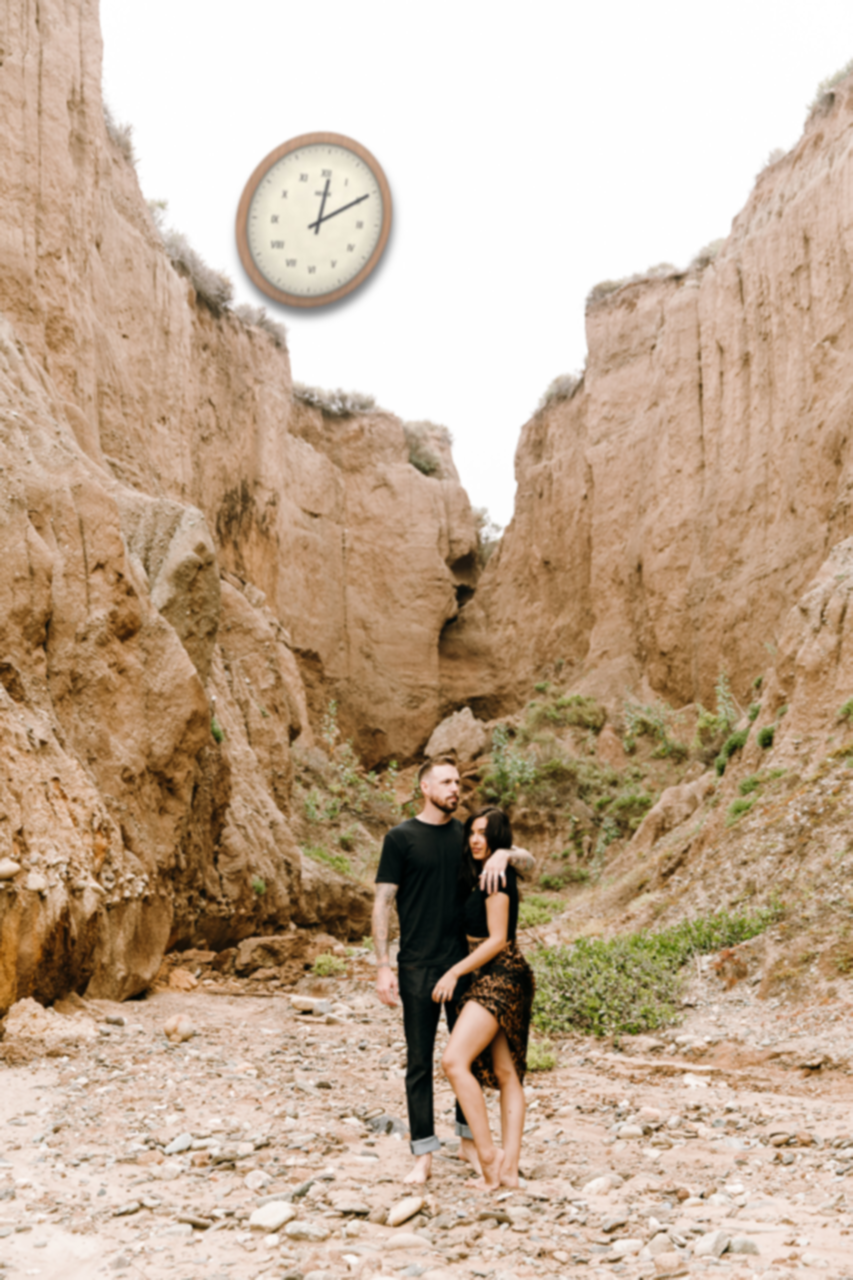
12:10
